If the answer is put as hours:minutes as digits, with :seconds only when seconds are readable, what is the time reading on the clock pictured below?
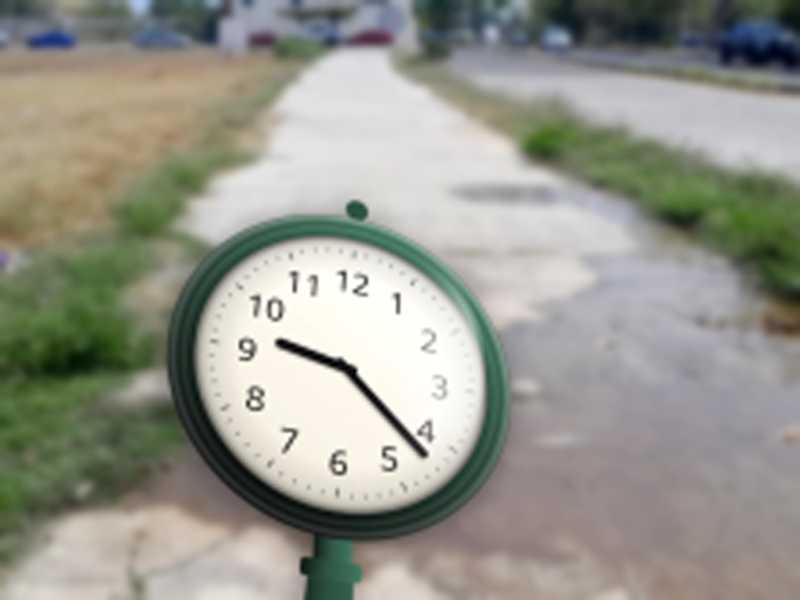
9:22
